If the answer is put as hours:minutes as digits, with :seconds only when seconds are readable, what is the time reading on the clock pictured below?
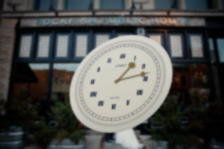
1:13
